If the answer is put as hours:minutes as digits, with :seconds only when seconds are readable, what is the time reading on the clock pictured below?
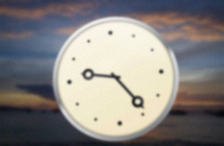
9:24
